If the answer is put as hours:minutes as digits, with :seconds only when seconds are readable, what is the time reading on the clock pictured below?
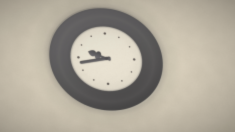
9:43
